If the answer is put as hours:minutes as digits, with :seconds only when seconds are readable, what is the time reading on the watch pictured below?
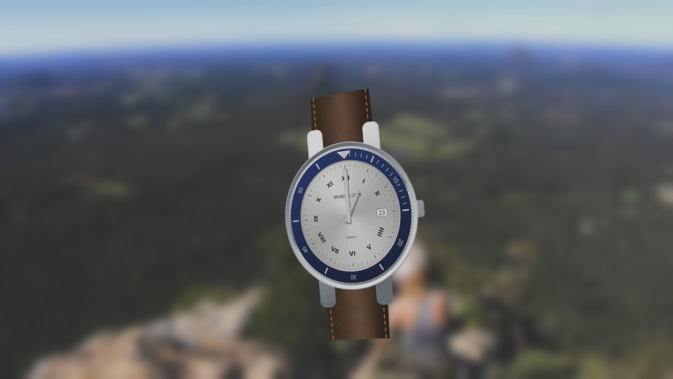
1:00
